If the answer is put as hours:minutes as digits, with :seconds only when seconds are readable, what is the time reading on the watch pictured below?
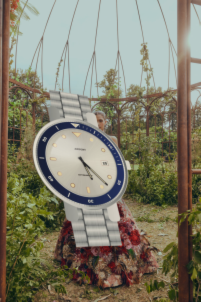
5:23
